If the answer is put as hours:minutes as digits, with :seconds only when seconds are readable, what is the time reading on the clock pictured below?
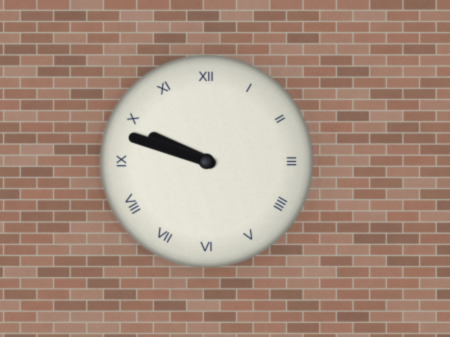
9:48
